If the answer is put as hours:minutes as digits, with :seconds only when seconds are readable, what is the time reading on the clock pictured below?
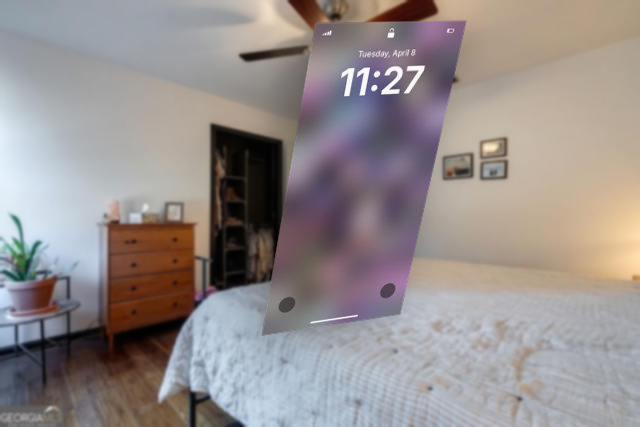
11:27
